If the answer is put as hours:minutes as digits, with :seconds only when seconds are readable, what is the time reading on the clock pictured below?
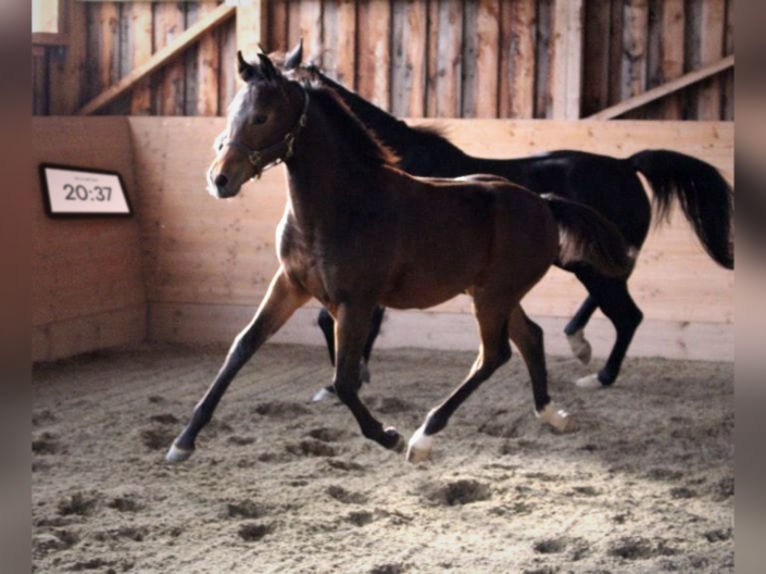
20:37
